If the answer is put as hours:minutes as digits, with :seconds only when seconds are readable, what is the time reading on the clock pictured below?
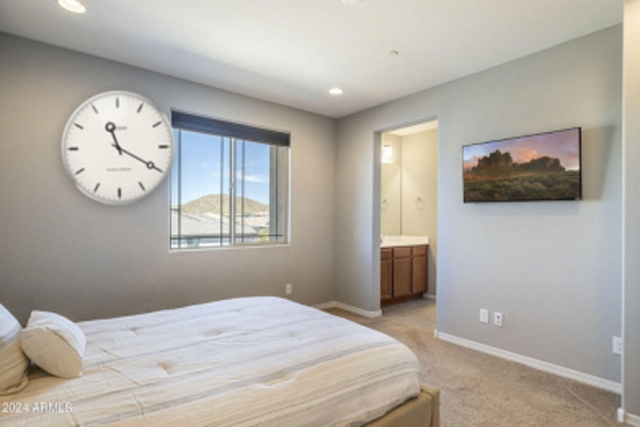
11:20
